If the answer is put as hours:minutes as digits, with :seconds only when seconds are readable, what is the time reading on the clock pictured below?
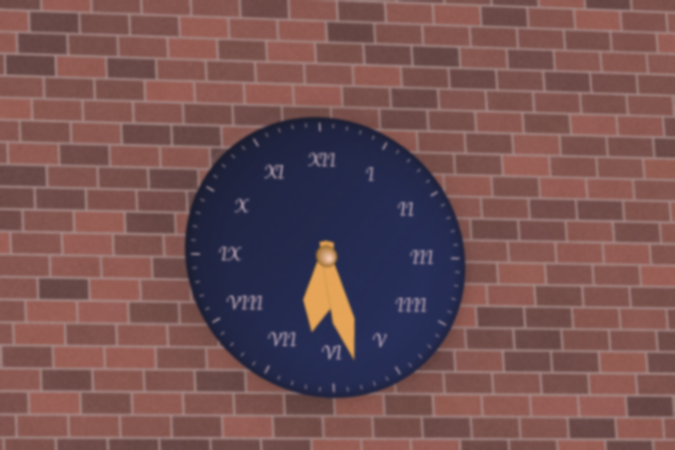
6:28
